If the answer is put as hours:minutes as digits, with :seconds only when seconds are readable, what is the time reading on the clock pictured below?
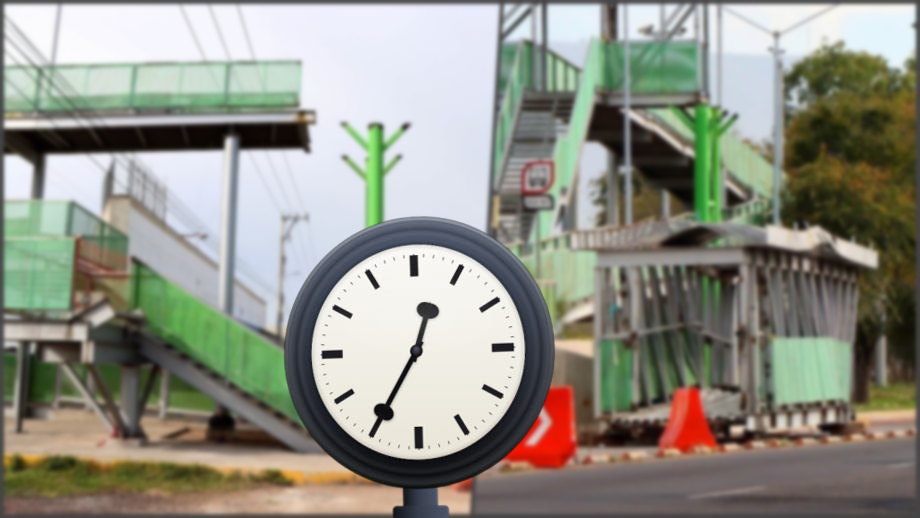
12:35
